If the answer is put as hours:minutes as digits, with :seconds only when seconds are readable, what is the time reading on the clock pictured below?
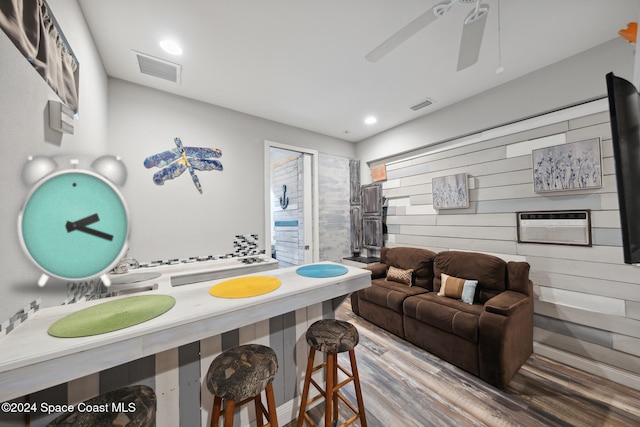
2:18
